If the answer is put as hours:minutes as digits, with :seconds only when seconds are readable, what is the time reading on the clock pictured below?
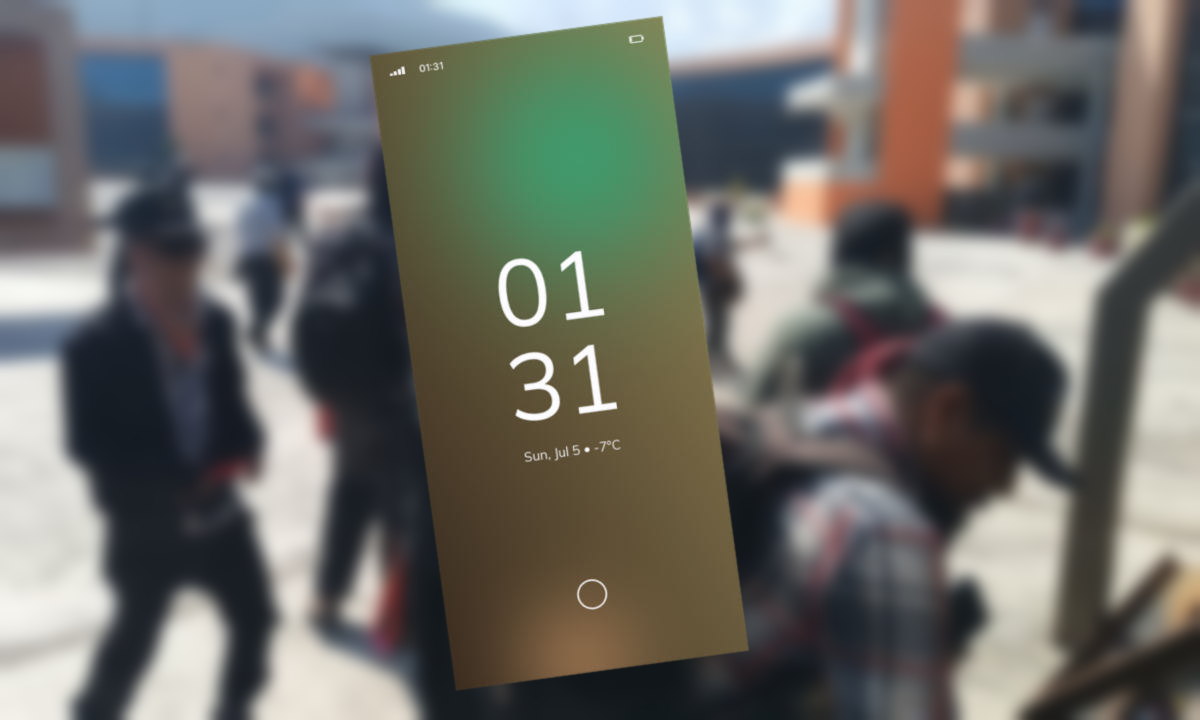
1:31
